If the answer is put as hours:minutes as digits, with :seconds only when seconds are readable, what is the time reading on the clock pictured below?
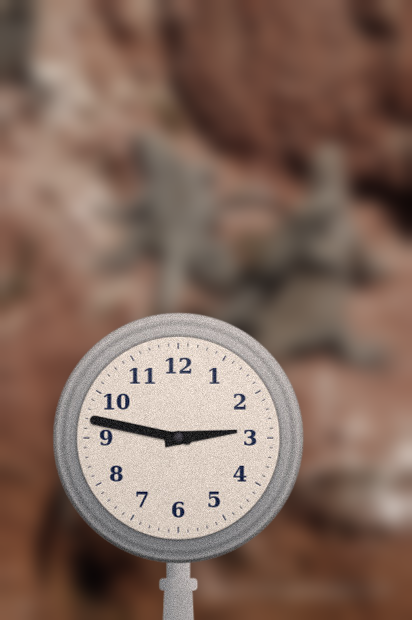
2:47
